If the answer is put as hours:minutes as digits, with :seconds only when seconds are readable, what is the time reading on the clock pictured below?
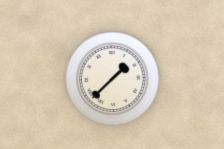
1:38
